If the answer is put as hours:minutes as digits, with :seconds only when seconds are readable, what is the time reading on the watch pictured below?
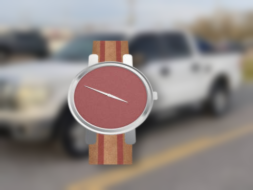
3:49
